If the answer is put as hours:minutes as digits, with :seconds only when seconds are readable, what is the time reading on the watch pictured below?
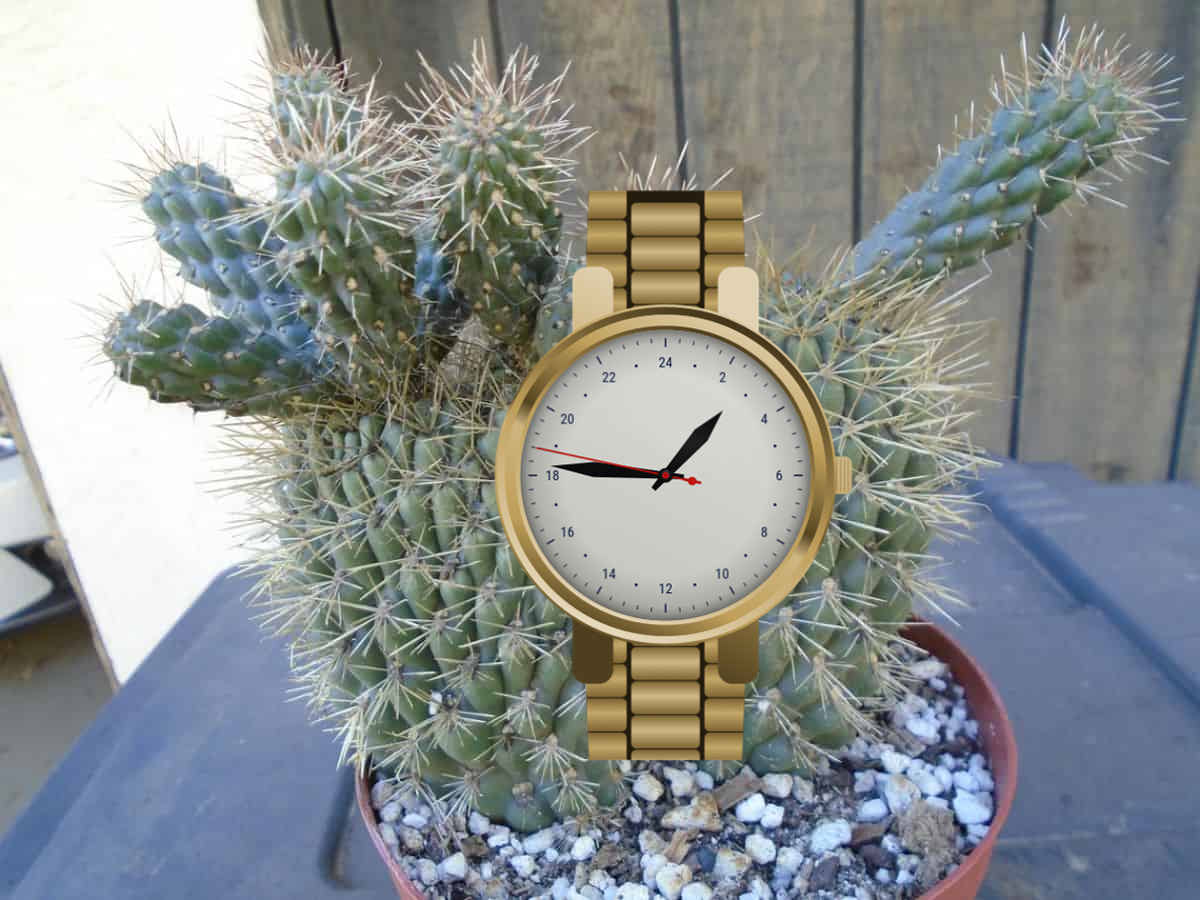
2:45:47
